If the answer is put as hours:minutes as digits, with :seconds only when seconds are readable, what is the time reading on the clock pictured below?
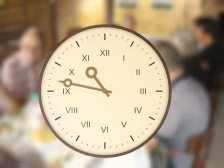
10:47
